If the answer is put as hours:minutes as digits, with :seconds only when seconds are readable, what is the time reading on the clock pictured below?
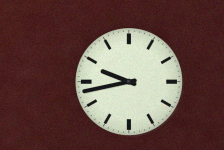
9:43
